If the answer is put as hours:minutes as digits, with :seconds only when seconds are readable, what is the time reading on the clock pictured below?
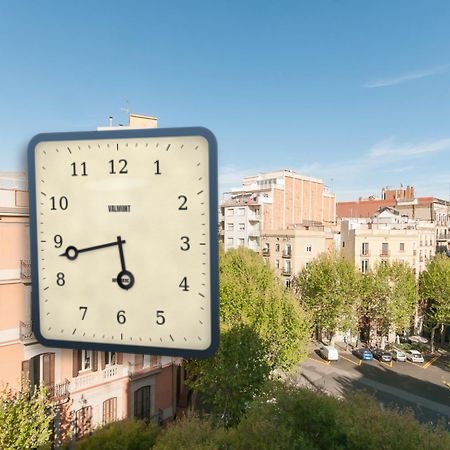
5:43
